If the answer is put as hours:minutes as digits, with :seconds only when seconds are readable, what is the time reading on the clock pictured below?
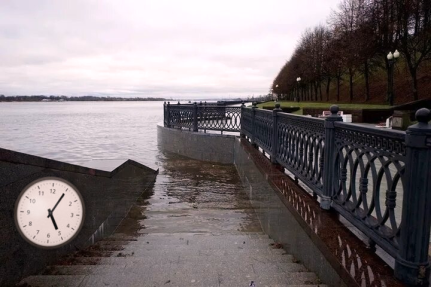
5:05
